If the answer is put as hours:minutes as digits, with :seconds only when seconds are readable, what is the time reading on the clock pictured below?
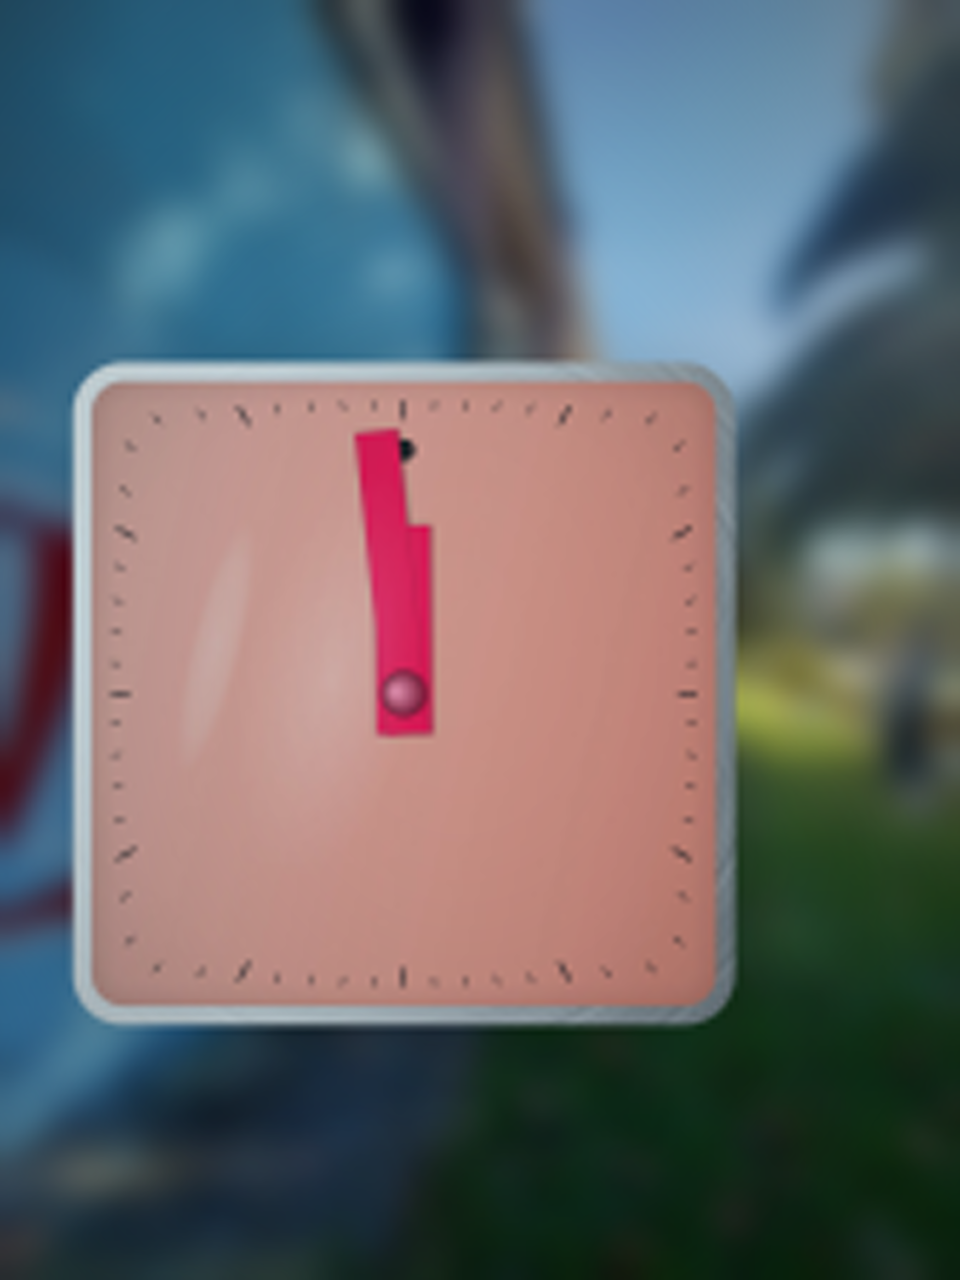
11:59
